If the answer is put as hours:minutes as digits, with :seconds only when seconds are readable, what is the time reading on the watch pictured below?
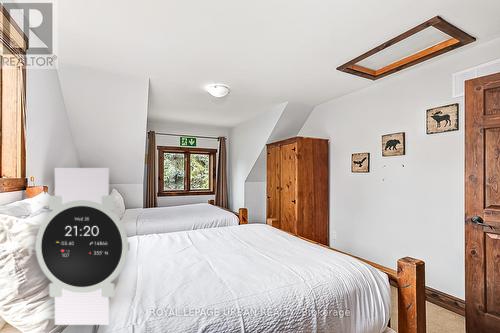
21:20
